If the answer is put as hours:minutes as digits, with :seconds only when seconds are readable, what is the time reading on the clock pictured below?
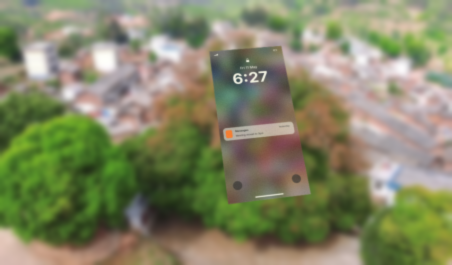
6:27
